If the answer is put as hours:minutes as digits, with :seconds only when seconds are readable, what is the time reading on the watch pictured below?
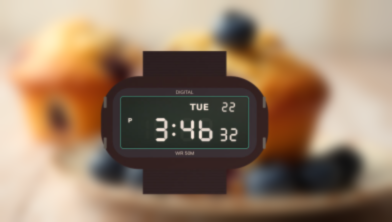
3:46:32
